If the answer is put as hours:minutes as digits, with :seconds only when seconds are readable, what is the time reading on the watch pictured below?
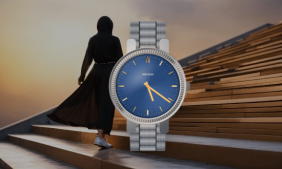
5:21
